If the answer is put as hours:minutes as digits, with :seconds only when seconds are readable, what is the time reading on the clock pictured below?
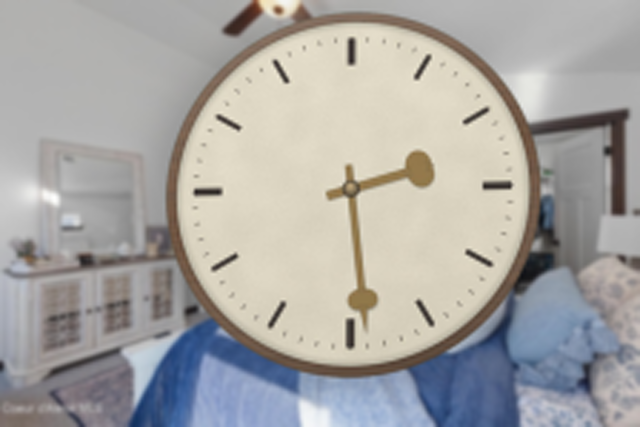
2:29
